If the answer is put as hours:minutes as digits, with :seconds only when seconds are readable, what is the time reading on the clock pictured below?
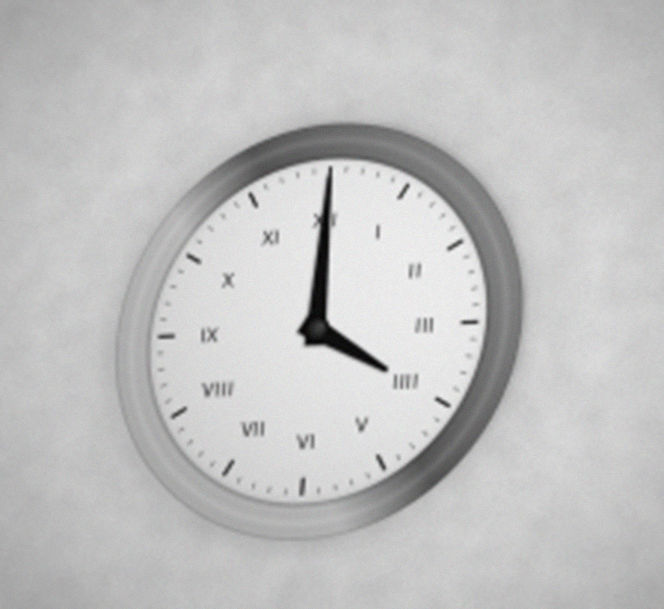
4:00
